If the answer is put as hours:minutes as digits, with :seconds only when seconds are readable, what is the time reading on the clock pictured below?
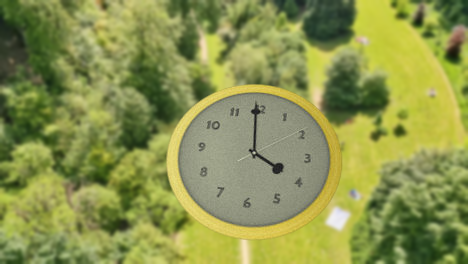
3:59:09
